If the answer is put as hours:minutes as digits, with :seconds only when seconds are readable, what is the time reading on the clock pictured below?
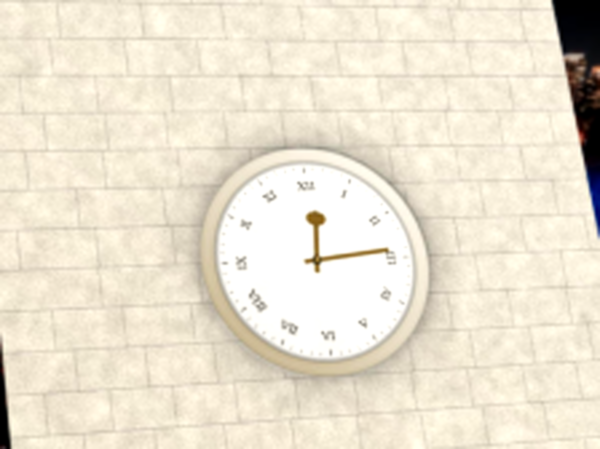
12:14
